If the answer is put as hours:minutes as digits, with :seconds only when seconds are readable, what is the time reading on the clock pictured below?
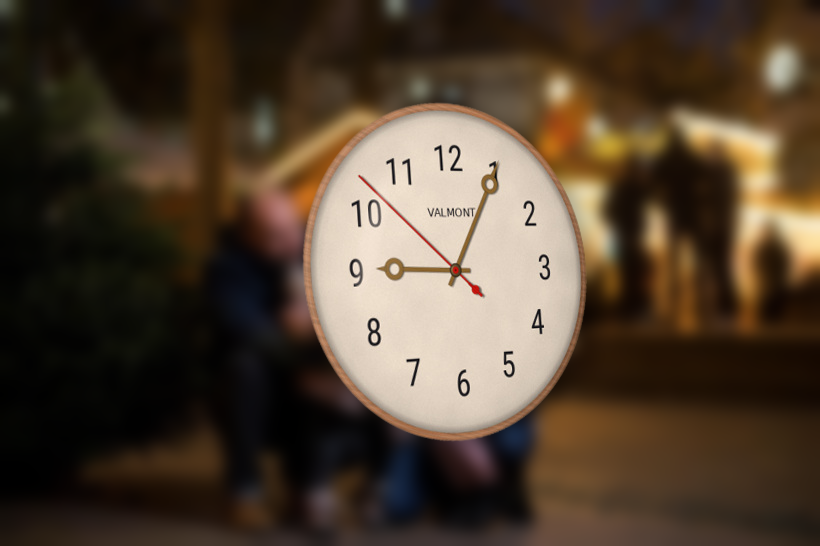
9:04:52
